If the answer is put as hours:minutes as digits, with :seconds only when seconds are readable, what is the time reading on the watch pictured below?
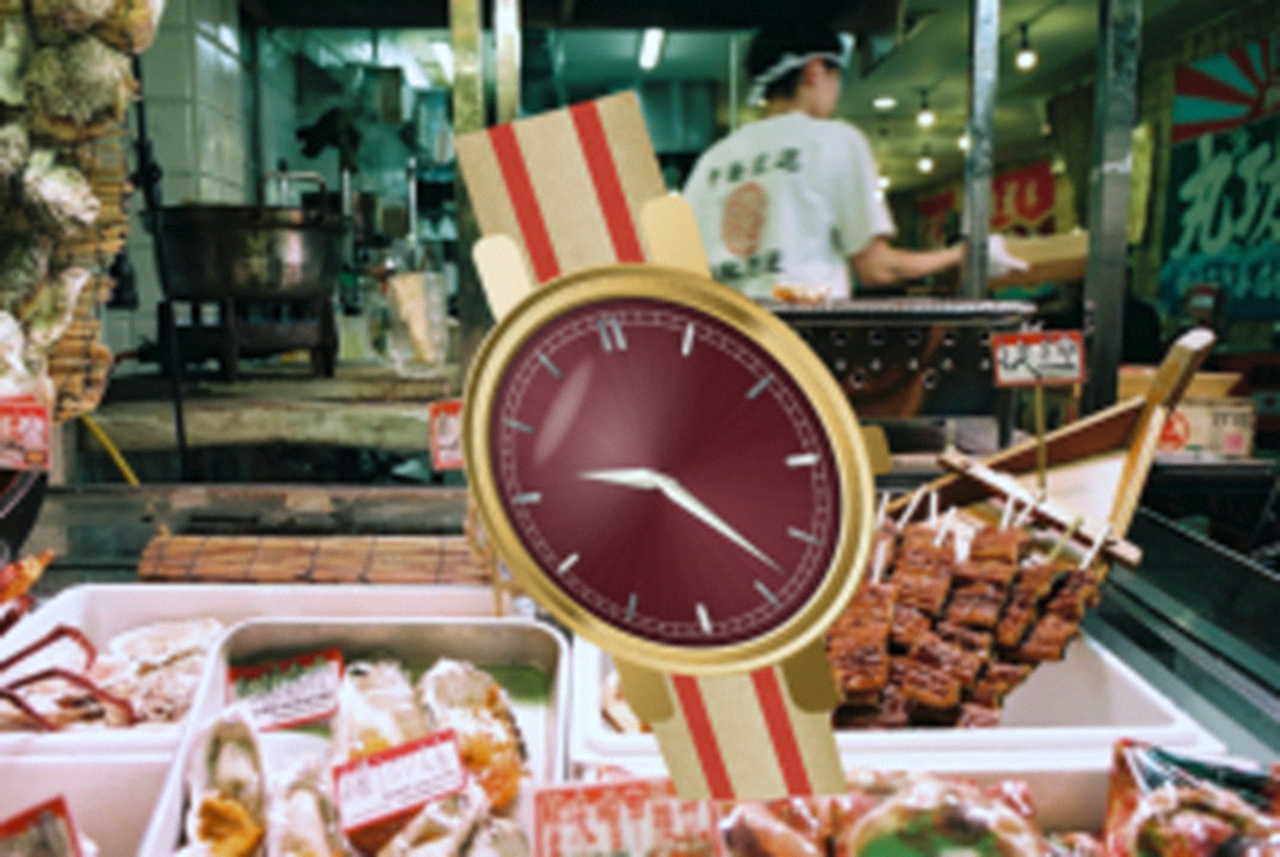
9:23
